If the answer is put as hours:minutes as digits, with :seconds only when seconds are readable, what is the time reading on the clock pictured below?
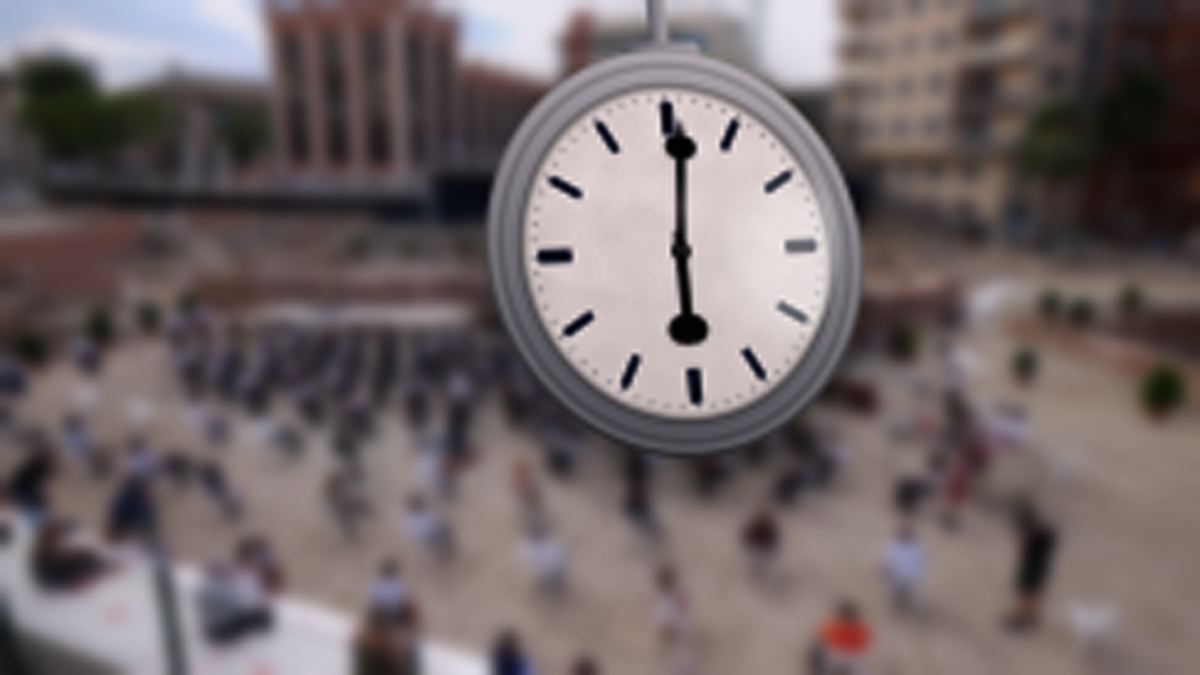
6:01
